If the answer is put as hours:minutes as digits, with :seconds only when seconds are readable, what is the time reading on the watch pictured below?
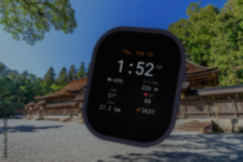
1:52
